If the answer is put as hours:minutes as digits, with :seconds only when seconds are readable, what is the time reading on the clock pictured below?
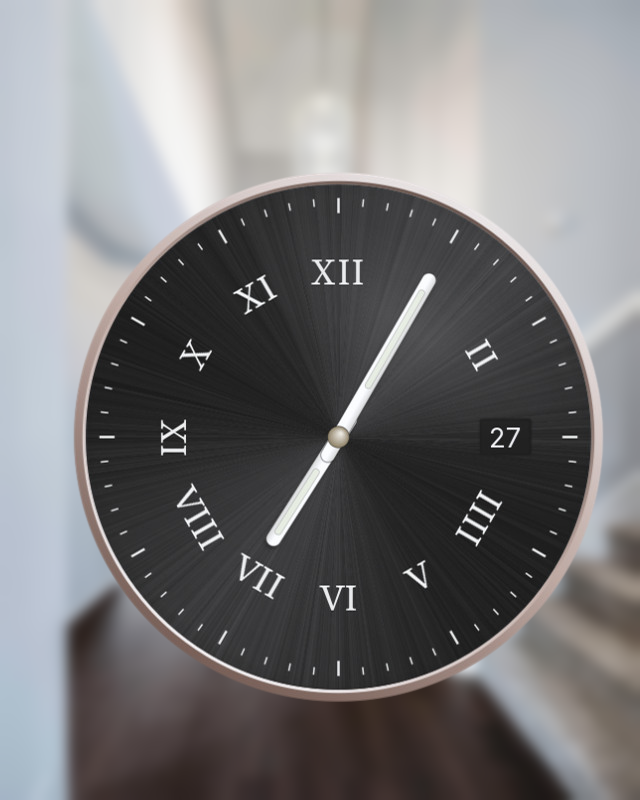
7:05
